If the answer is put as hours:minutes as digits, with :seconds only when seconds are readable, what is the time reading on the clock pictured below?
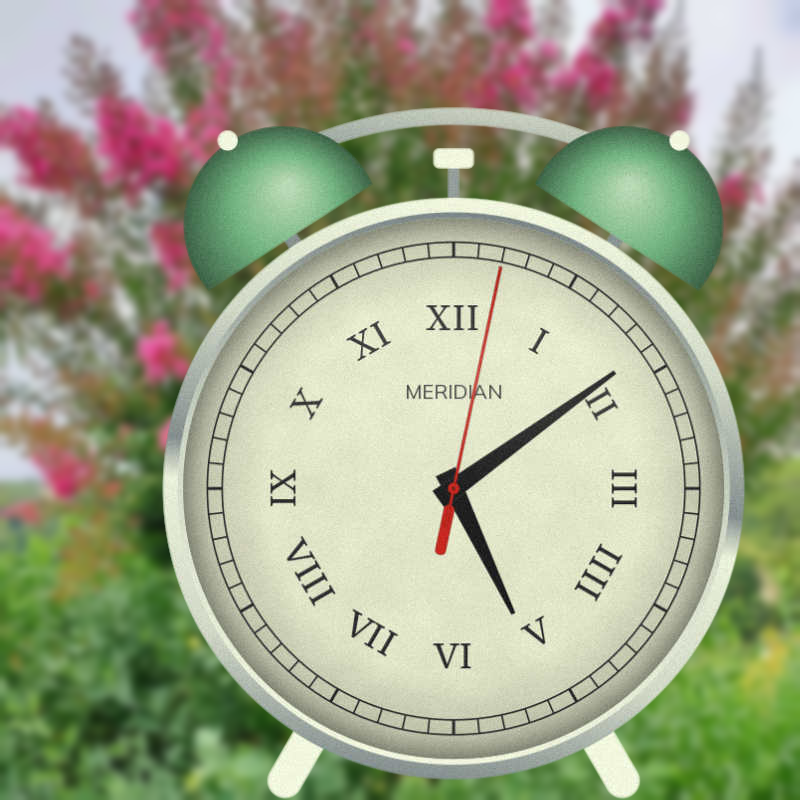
5:09:02
